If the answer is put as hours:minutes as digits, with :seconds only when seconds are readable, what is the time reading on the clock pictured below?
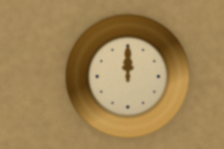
12:00
